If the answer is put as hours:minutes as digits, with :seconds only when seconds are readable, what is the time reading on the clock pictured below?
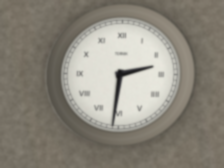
2:31
